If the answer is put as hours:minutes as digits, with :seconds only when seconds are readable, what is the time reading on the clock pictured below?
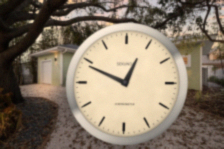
12:49
